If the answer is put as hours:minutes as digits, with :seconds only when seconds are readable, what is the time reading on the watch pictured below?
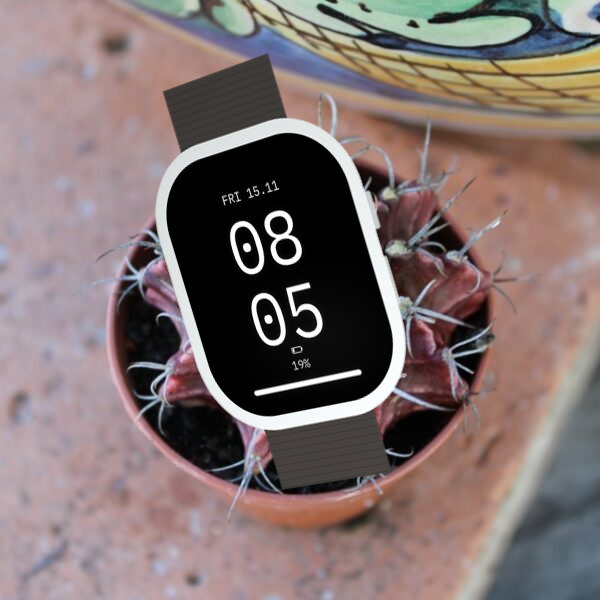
8:05
